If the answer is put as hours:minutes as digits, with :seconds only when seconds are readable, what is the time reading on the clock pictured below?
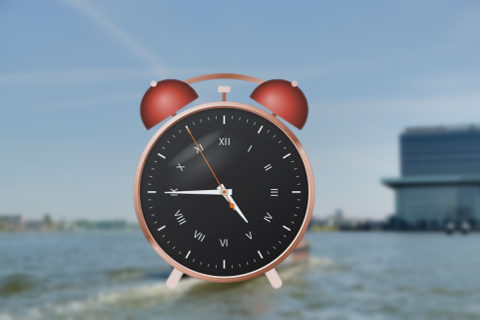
4:44:55
